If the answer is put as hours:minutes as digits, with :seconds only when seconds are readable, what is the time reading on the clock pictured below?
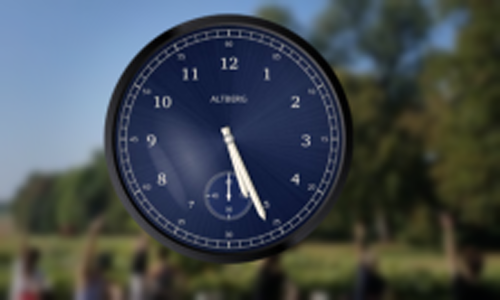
5:26
